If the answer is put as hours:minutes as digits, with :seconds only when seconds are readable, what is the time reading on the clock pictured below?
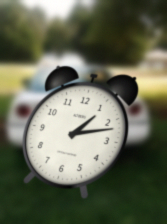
1:12
